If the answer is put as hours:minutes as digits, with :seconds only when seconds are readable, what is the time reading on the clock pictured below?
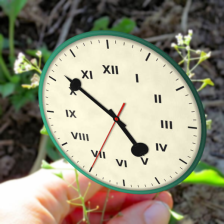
4:51:35
